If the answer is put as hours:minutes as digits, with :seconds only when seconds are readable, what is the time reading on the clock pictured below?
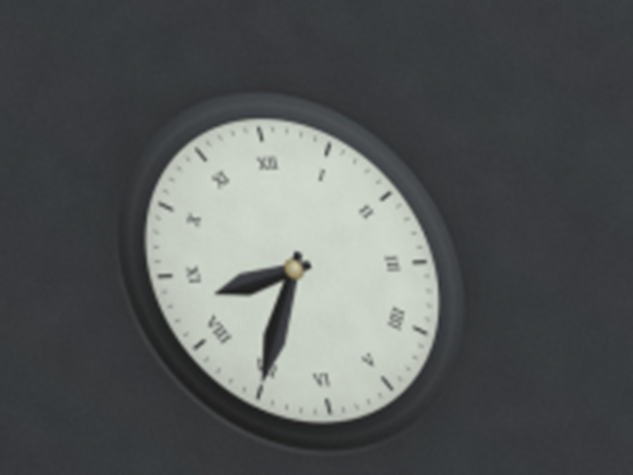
8:35
